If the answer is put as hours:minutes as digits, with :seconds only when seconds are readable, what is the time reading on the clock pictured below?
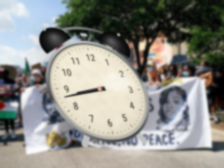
8:43
